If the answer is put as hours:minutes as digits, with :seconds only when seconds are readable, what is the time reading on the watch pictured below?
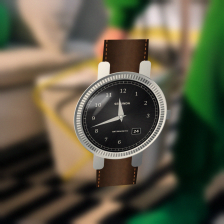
11:42
